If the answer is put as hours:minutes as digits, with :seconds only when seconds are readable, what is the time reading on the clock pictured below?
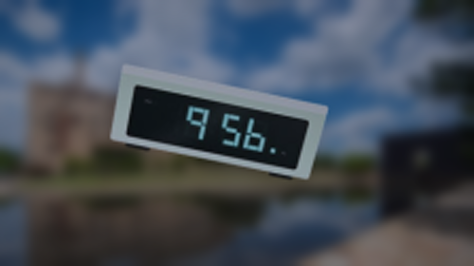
9:56
